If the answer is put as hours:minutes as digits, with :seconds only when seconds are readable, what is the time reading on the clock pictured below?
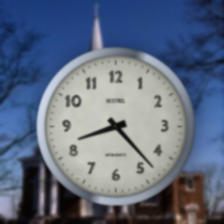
8:23
